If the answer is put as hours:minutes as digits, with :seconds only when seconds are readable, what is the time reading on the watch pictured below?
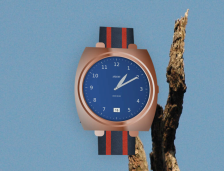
1:10
